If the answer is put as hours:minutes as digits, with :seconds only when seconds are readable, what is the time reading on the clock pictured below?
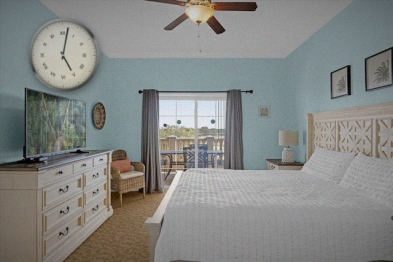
5:02
